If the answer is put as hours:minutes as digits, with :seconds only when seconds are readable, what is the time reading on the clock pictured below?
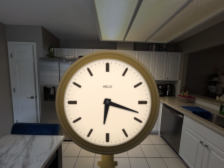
6:18
